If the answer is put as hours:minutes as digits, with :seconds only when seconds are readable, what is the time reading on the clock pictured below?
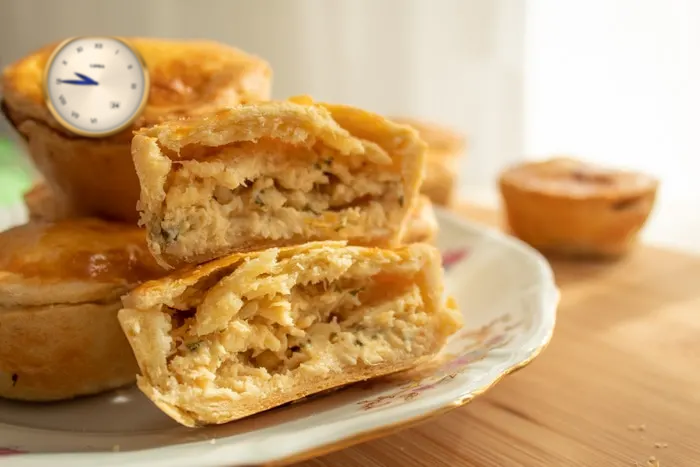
9:45
